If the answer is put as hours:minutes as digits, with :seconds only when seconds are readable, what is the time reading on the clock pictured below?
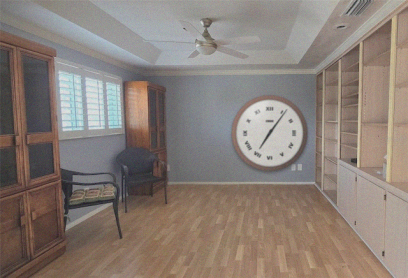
7:06
